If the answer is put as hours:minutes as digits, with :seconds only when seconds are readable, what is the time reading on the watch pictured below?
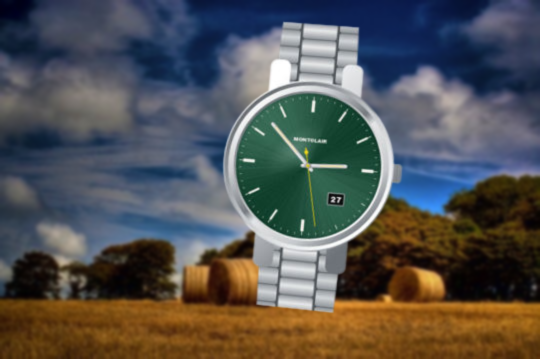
2:52:28
